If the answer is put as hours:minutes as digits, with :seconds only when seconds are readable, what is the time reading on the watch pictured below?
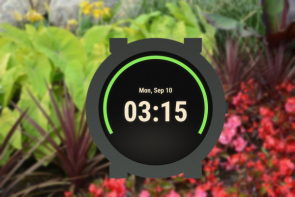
3:15
